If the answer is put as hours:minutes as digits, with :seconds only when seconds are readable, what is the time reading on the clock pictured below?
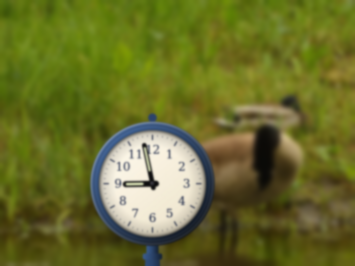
8:58
